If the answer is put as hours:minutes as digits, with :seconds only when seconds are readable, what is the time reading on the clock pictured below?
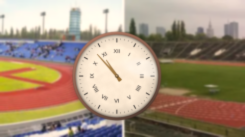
10:53
